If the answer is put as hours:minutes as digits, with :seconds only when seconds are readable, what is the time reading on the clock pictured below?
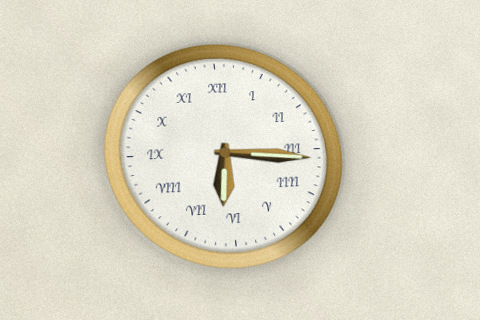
6:16
